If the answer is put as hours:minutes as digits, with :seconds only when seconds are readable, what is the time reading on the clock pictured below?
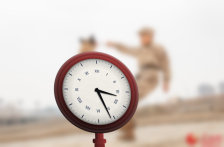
3:26
